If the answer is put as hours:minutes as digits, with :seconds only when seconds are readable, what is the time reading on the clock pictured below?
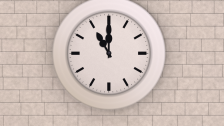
11:00
